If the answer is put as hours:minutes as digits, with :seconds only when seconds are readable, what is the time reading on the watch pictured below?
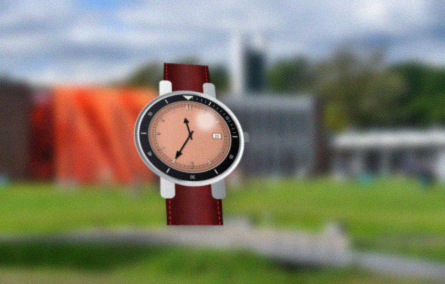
11:35
